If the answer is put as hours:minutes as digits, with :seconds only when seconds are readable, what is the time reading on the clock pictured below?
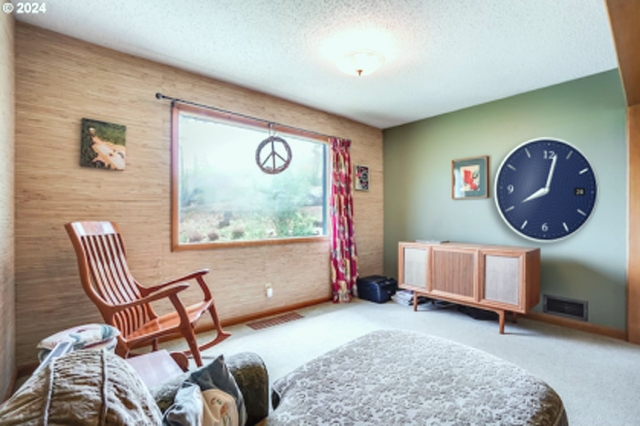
8:02
